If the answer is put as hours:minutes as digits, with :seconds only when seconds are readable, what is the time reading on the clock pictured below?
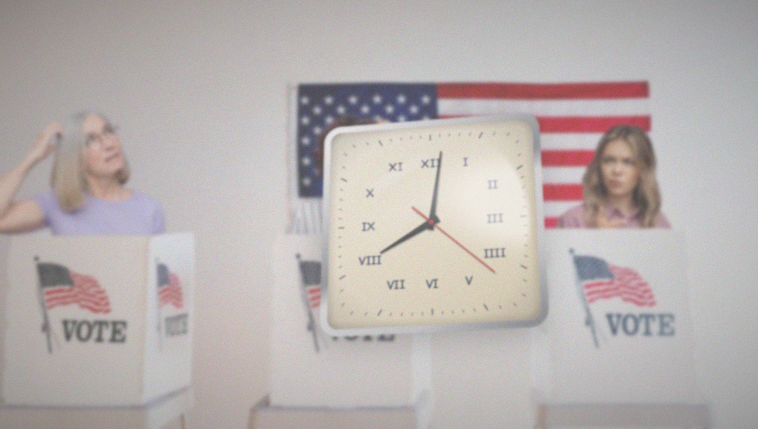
8:01:22
